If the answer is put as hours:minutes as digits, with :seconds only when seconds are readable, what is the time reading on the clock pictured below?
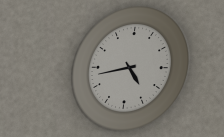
4:43
